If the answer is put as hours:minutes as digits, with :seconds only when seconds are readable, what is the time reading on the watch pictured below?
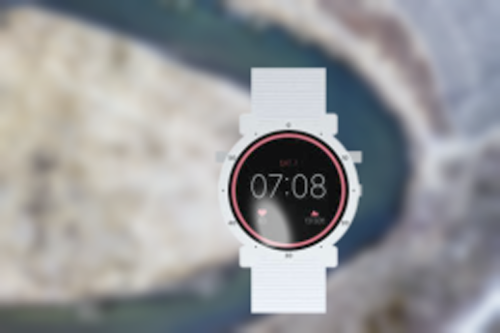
7:08
